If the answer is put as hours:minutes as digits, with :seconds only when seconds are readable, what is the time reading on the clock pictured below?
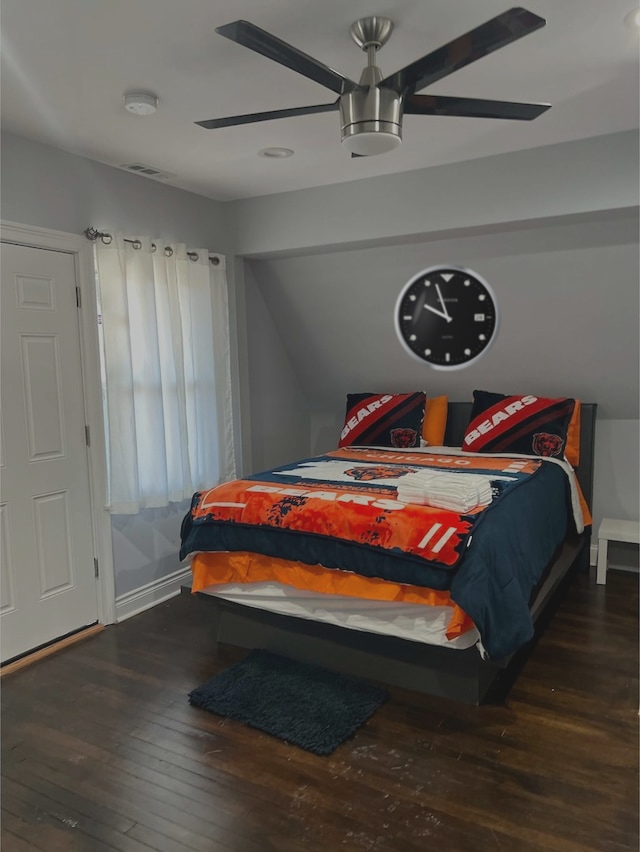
9:57
